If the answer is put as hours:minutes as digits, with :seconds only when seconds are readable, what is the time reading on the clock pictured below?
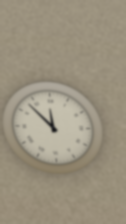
11:53
